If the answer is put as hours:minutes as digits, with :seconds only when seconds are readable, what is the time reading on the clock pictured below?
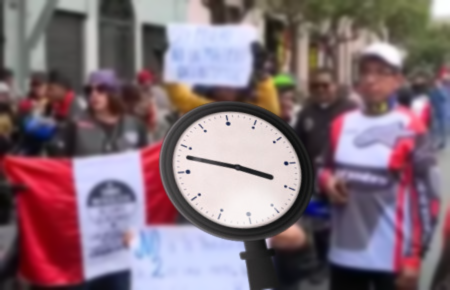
3:48
